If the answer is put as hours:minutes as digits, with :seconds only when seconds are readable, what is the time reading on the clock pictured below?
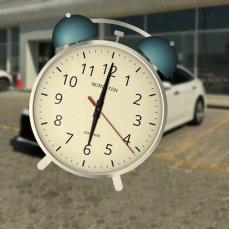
6:00:21
